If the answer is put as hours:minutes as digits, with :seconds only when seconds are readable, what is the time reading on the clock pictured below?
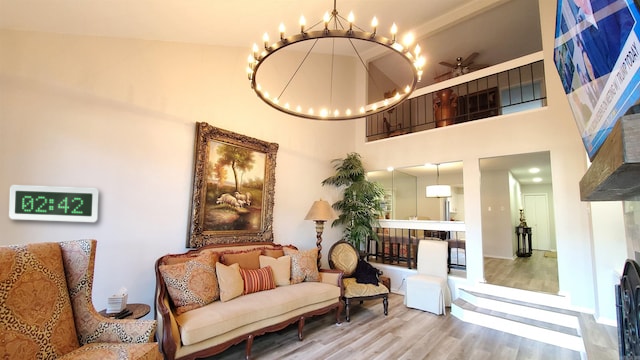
2:42
